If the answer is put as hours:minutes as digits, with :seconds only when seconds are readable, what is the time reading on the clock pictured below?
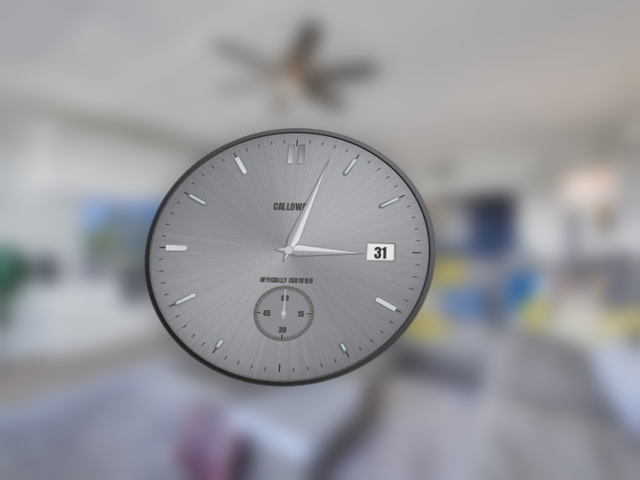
3:03
